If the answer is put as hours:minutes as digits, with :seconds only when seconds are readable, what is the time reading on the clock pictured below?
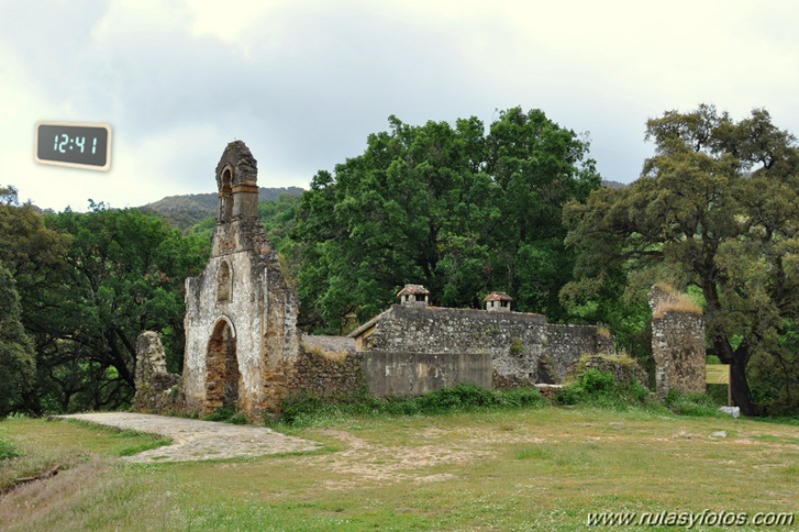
12:41
